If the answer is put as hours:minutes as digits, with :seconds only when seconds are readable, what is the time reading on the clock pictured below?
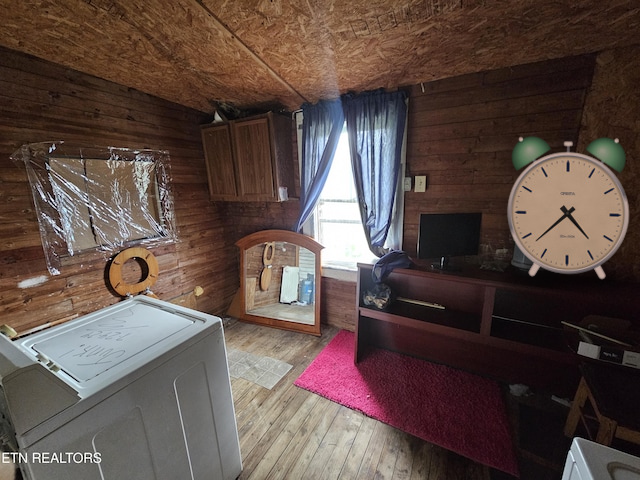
4:38
